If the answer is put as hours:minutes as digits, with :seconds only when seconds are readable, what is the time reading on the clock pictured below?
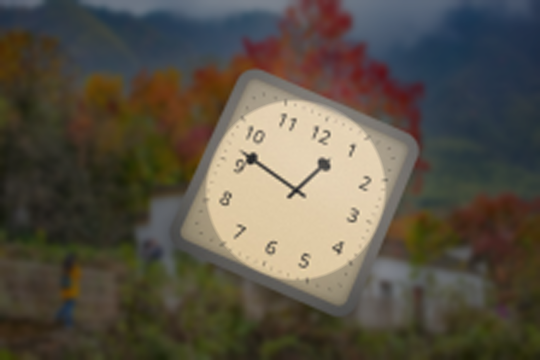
12:47
